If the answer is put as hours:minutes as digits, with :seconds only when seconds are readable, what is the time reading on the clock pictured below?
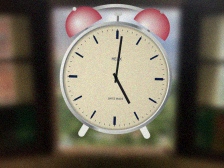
5:01
